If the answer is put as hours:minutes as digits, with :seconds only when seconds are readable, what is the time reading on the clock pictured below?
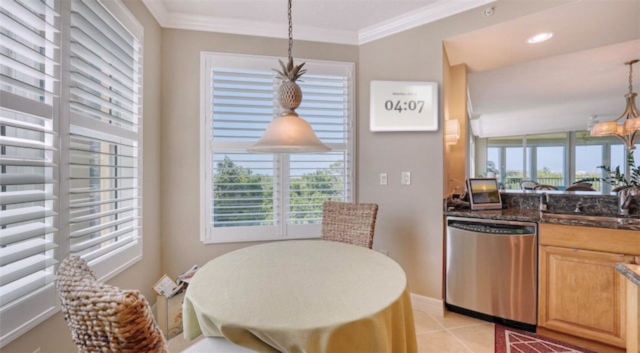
4:07
